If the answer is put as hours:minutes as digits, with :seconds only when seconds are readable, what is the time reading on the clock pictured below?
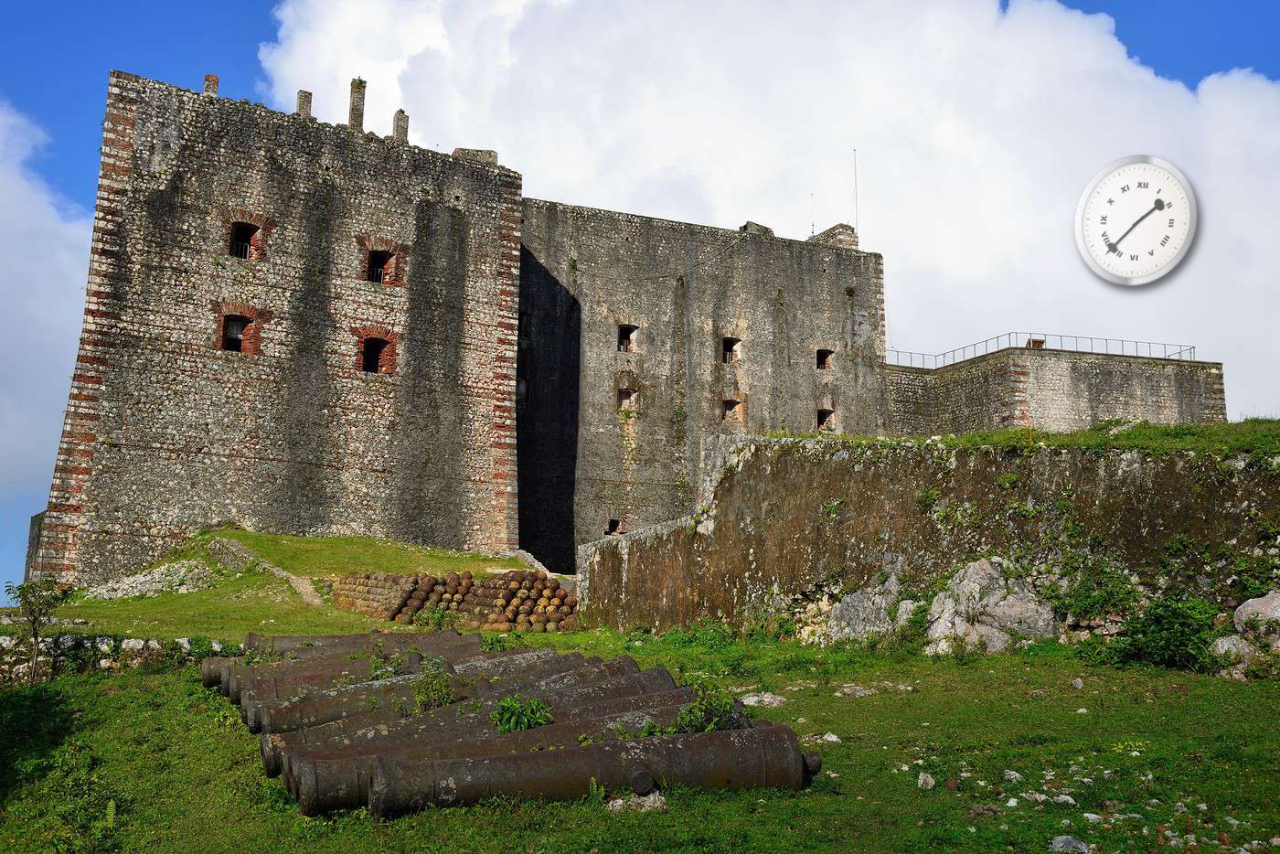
1:37
